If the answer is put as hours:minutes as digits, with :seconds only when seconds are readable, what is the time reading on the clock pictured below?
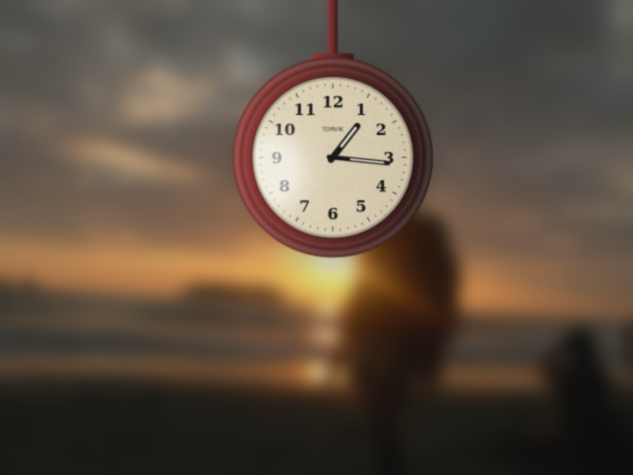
1:16
